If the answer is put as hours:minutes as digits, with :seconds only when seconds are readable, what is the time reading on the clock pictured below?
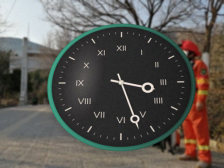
3:27
